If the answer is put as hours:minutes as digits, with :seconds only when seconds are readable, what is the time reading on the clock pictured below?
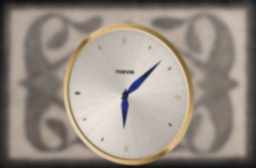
6:08
